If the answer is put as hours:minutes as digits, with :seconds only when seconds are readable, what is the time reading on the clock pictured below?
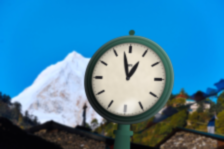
12:58
